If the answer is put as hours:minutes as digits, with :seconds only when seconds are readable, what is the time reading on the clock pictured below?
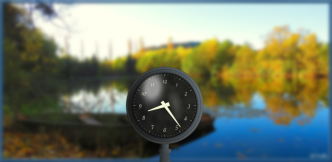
8:24
